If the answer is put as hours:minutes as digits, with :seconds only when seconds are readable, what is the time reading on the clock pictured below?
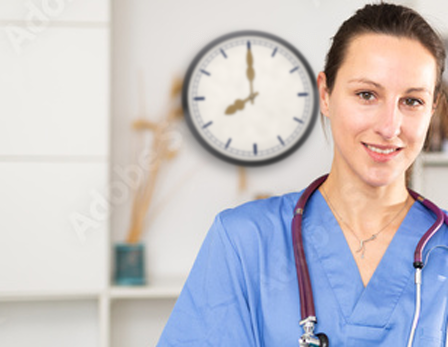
8:00
